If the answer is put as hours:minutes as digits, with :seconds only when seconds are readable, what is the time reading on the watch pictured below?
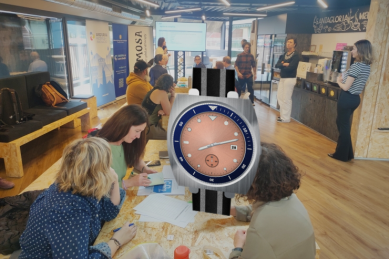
8:12
